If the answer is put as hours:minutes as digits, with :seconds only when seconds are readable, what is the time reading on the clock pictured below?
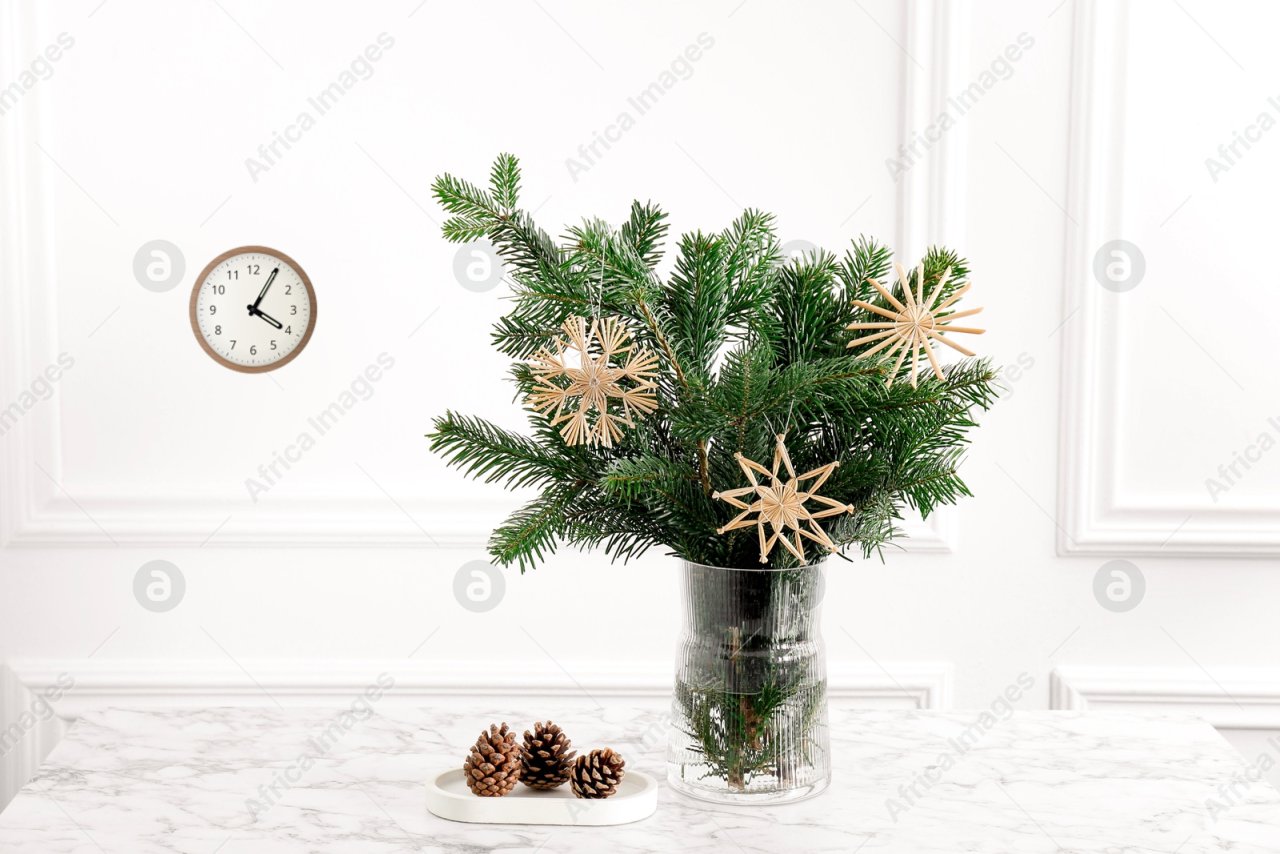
4:05
